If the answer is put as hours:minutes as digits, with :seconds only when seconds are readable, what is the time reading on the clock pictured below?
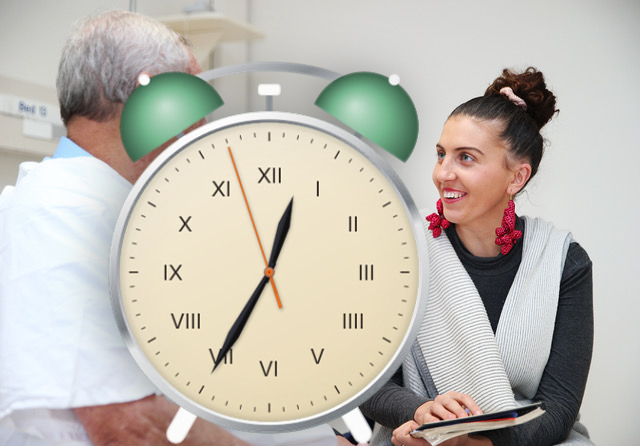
12:34:57
